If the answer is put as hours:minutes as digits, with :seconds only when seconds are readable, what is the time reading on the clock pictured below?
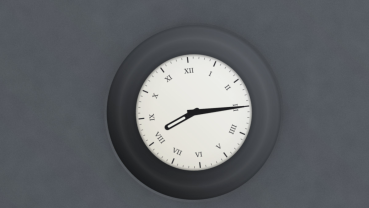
8:15
